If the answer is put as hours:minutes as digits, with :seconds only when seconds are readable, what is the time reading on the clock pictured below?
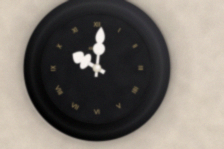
10:01
